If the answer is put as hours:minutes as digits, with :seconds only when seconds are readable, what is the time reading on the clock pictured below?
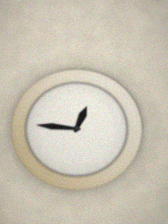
12:46
